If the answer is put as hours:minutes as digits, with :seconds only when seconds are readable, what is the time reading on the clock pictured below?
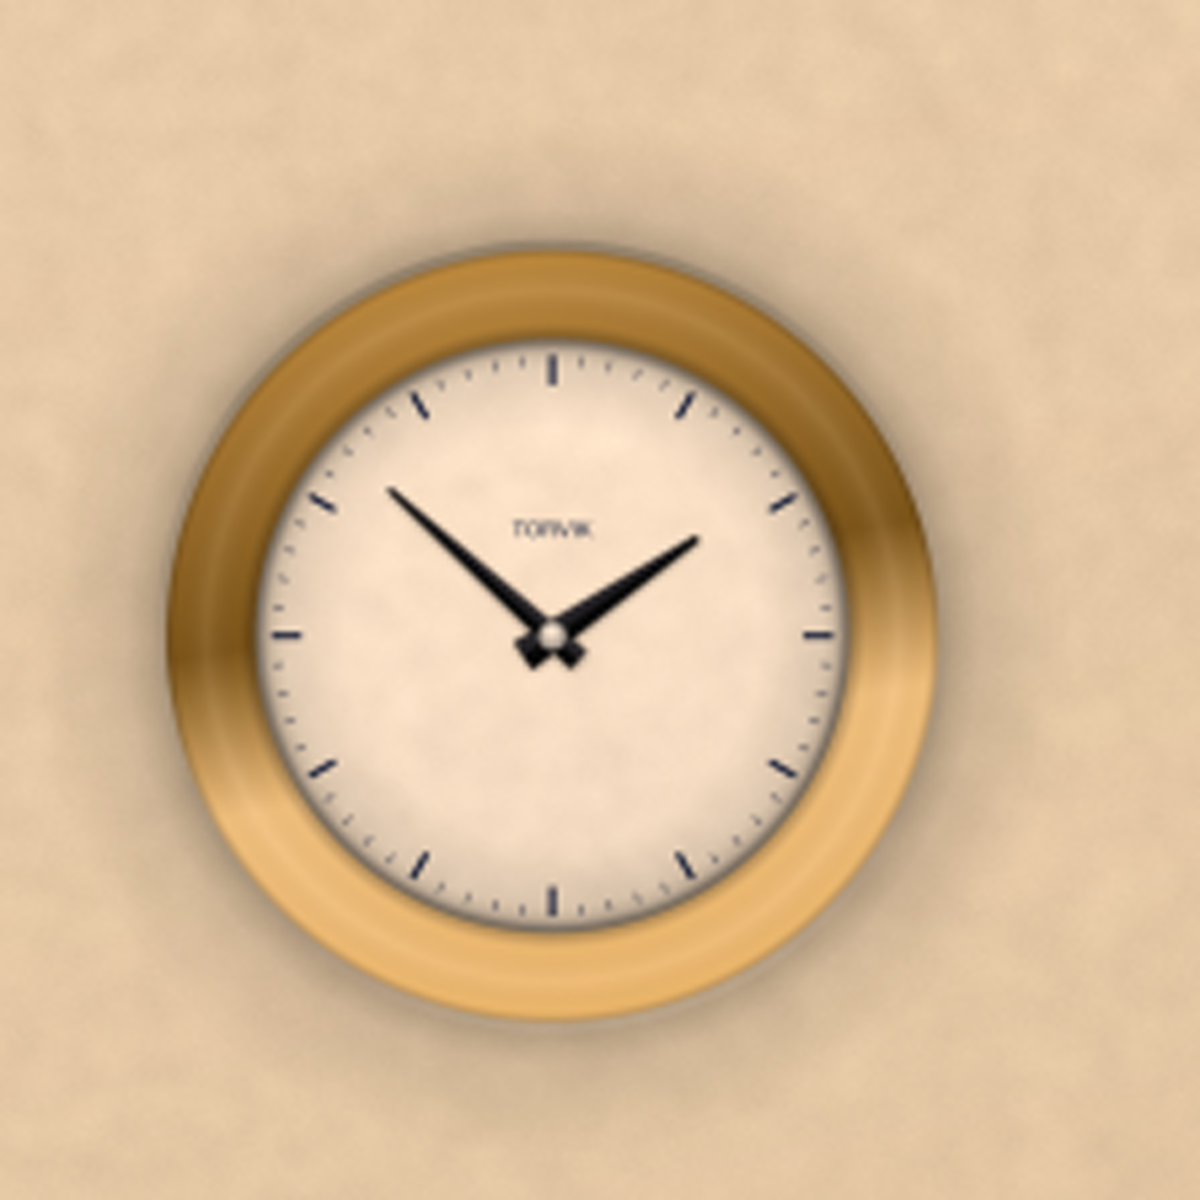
1:52
